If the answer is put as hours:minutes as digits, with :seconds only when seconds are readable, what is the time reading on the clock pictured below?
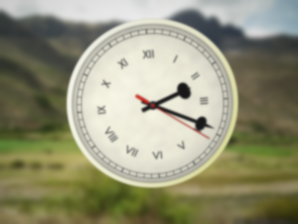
2:19:21
